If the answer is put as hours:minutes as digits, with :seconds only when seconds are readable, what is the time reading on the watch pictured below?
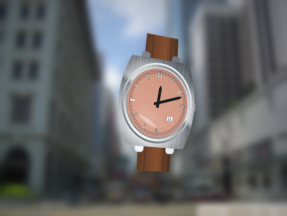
12:12
